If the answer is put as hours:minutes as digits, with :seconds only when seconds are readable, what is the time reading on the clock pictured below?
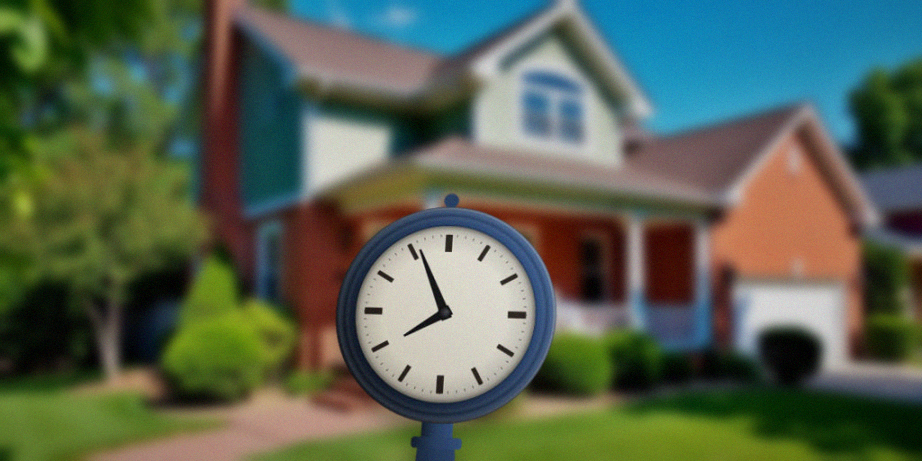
7:56
